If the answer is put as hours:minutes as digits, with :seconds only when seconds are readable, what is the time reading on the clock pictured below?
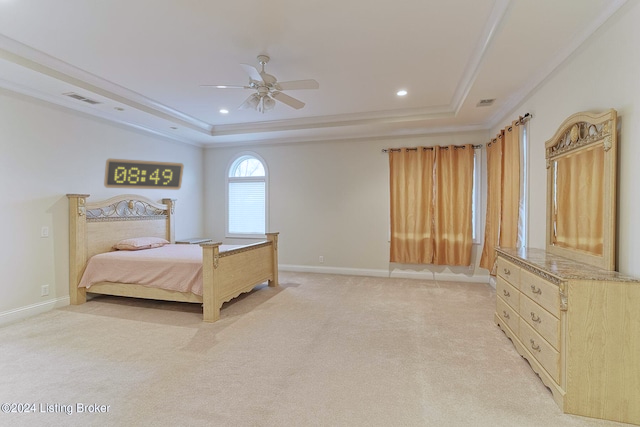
8:49
